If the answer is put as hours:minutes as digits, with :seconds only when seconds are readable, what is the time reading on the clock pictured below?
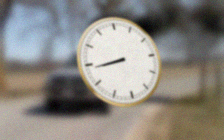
8:44
